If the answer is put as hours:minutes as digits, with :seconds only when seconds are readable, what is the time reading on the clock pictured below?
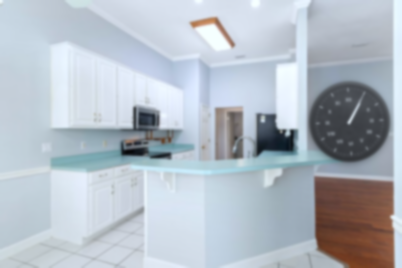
1:05
